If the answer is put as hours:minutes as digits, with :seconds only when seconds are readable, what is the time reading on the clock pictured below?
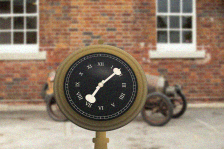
7:08
